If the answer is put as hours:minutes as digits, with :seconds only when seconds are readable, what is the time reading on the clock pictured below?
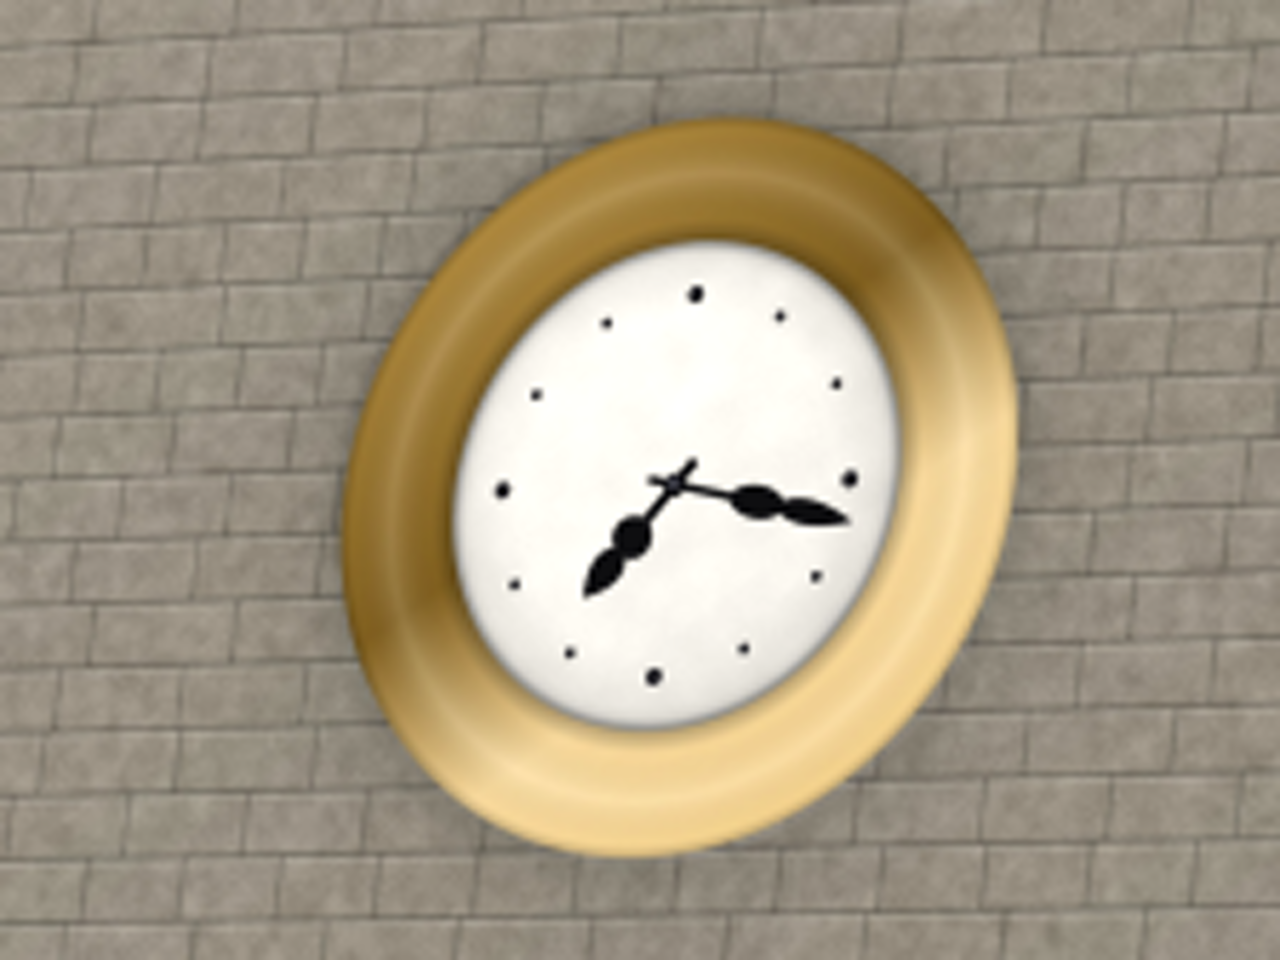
7:17
